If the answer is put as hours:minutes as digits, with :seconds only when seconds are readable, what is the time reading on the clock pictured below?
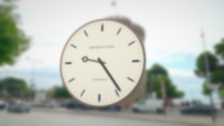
9:24
